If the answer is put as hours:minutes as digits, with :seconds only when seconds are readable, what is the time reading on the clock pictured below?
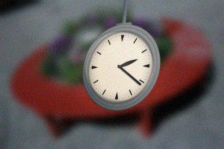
2:21
